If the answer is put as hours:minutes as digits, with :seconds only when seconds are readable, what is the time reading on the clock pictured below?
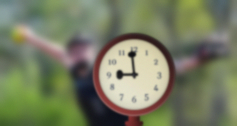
8:59
